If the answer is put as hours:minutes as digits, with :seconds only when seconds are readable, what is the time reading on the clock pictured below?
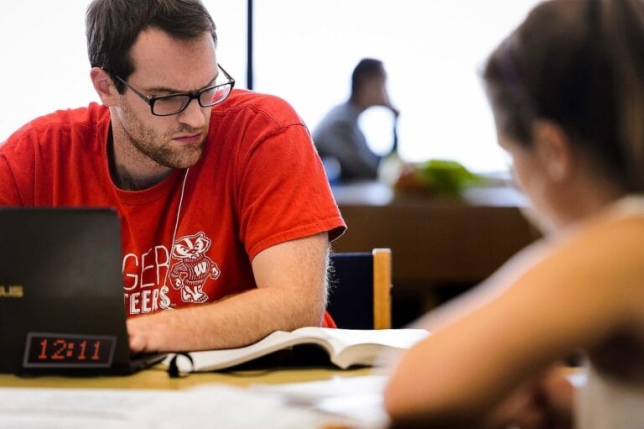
12:11
